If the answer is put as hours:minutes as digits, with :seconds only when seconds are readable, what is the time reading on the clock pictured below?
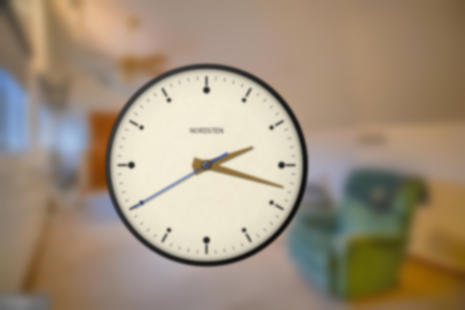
2:17:40
